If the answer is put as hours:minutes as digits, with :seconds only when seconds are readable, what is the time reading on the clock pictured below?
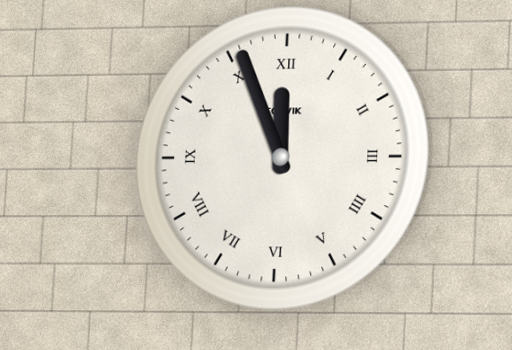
11:56
